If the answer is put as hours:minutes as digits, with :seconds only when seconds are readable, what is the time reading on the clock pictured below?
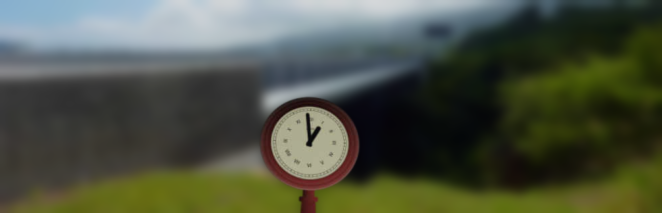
12:59
